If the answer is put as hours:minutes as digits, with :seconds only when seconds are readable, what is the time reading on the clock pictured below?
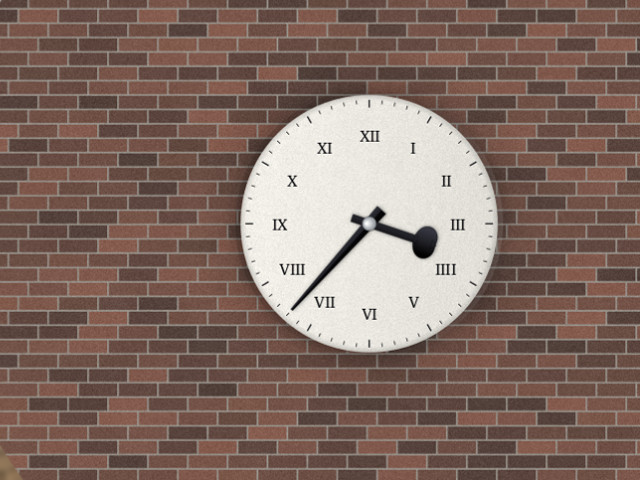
3:37
